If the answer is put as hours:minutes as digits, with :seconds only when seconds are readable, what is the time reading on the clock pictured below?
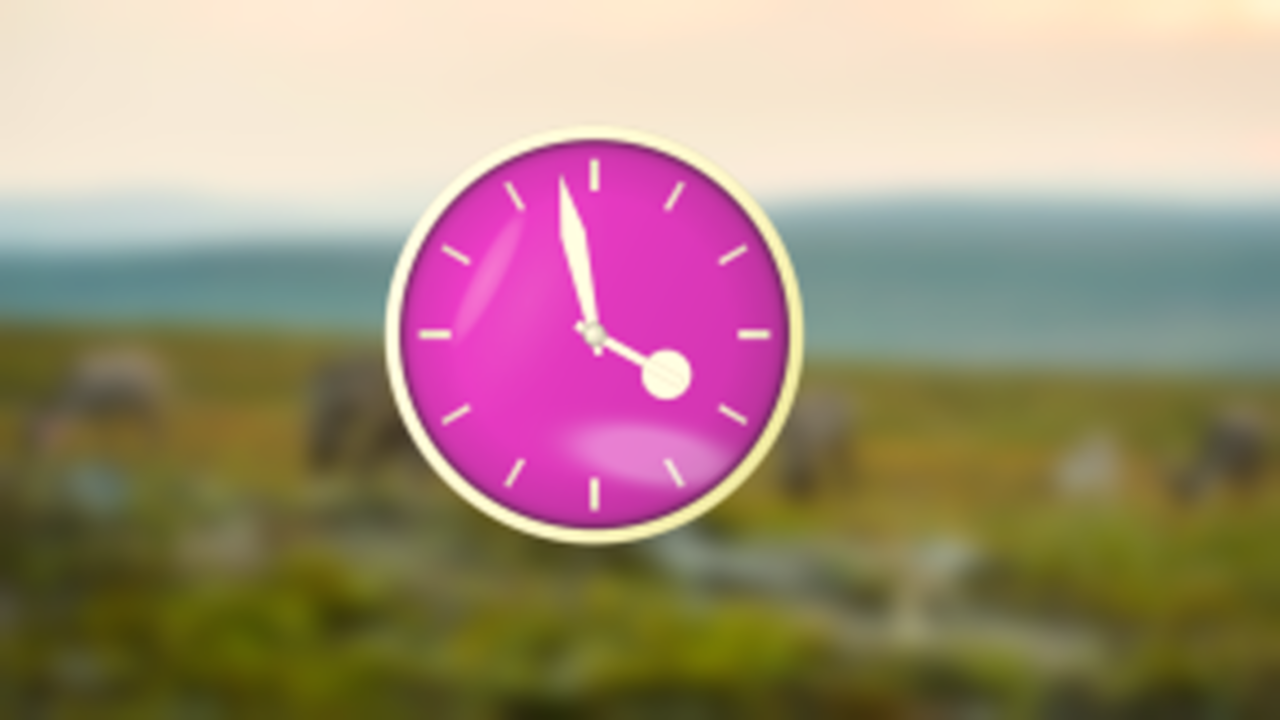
3:58
